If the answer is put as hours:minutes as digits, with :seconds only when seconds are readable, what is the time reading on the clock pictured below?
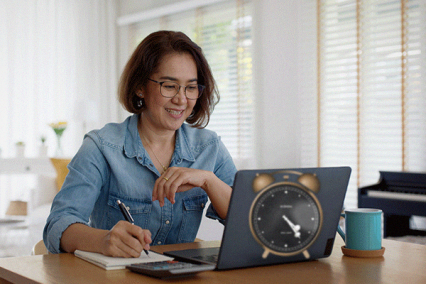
4:24
